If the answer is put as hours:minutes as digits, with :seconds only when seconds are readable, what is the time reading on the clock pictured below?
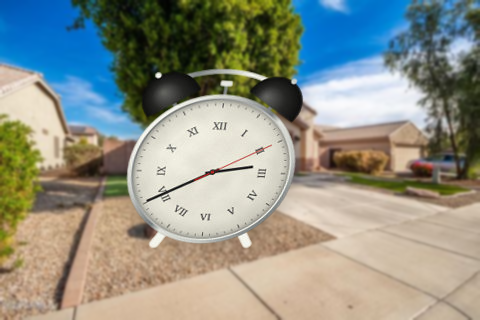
2:40:10
